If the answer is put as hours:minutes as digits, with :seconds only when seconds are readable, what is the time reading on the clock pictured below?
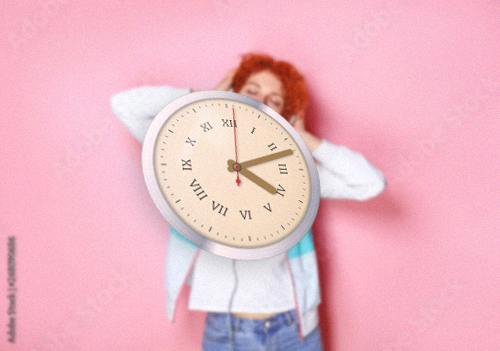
4:12:01
